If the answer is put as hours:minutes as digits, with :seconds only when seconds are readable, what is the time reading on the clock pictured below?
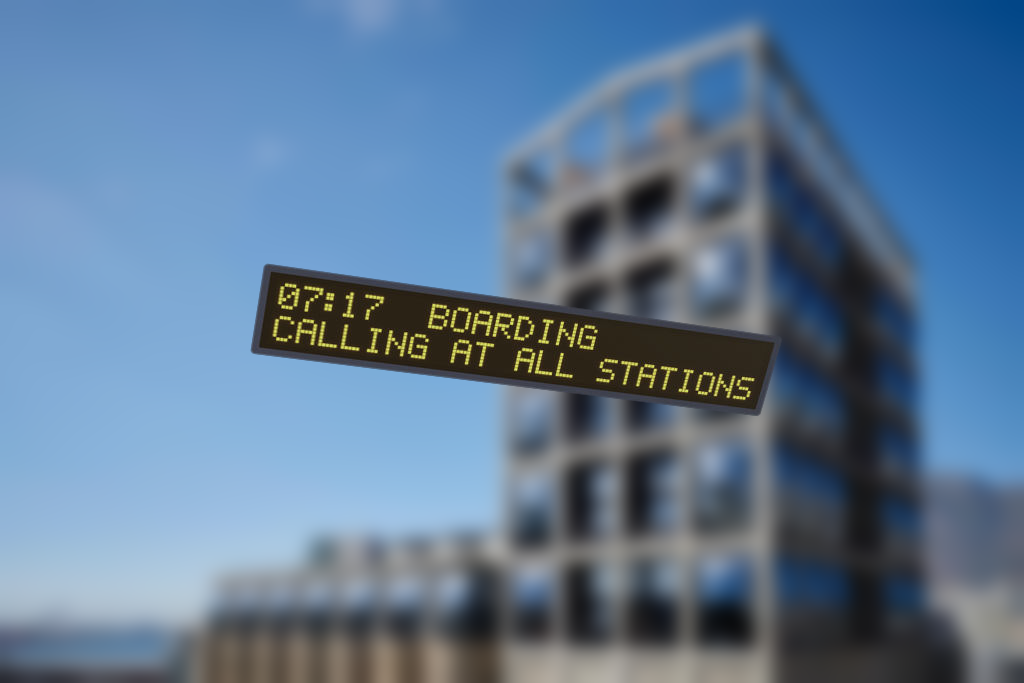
7:17
